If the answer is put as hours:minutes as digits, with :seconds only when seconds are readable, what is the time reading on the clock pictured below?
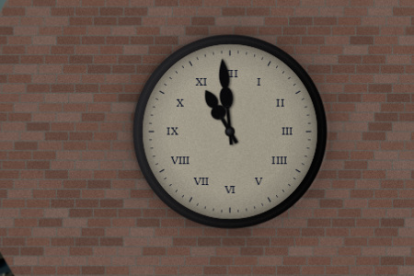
10:59
